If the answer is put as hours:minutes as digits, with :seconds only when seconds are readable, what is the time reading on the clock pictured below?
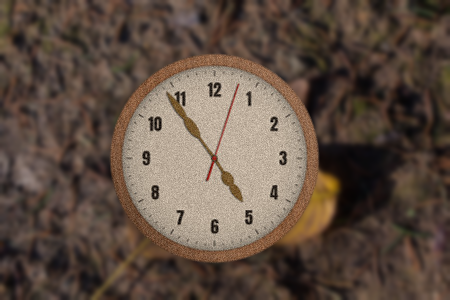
4:54:03
